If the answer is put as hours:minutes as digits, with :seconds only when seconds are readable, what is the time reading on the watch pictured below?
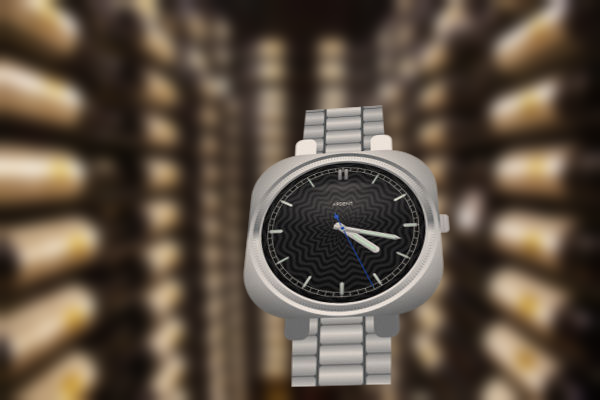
4:17:26
